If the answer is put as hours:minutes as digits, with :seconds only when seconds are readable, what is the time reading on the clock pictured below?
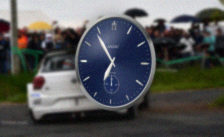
6:54
